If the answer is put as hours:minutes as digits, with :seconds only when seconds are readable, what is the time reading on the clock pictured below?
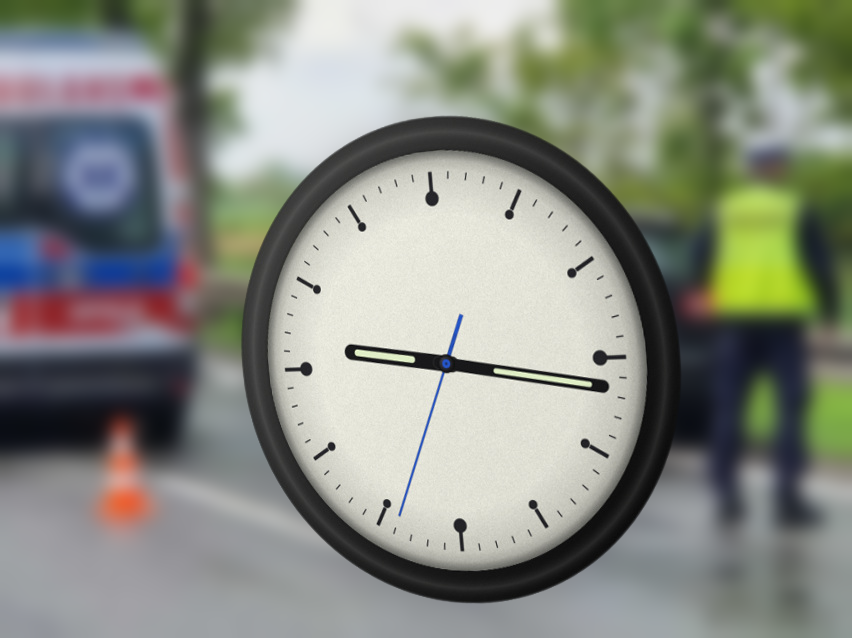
9:16:34
